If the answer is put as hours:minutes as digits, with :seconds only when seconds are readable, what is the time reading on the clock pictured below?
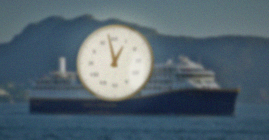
12:58
